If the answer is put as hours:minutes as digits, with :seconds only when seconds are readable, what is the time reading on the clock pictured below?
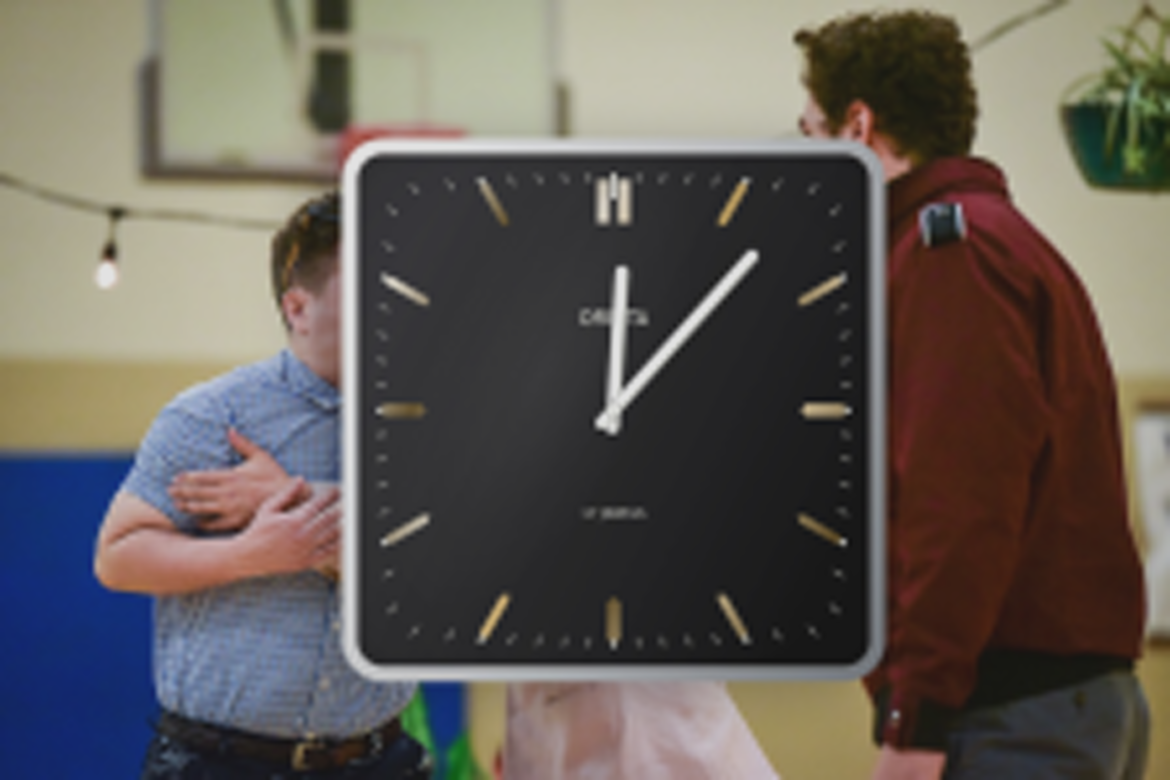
12:07
